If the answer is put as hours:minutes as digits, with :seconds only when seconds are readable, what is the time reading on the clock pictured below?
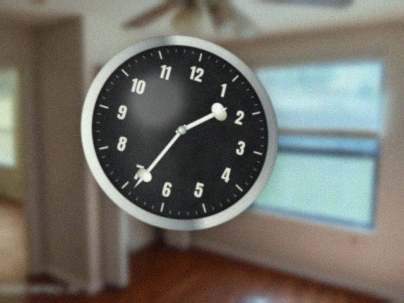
1:34
